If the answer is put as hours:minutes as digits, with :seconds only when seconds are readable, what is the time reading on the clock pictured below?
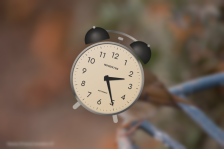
2:25
